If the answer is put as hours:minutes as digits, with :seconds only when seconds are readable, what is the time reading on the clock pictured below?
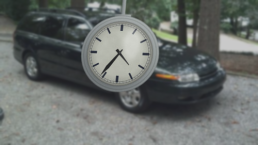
4:36
